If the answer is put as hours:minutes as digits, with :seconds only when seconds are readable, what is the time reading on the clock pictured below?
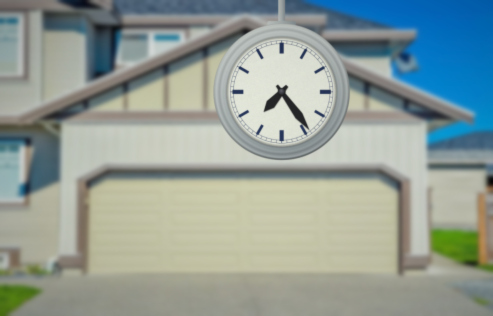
7:24
